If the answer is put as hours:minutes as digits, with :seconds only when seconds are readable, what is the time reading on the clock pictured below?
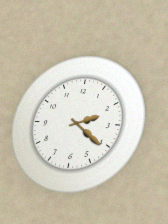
2:21
